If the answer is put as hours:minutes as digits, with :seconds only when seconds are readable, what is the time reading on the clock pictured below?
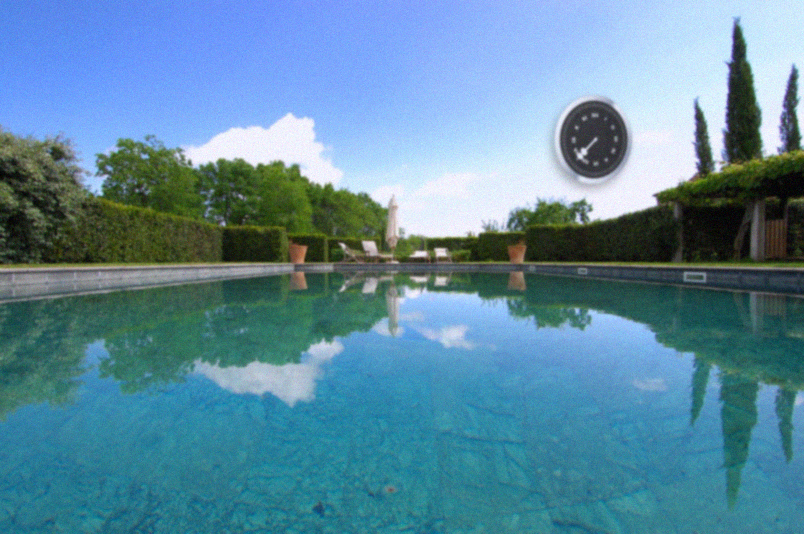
7:38
